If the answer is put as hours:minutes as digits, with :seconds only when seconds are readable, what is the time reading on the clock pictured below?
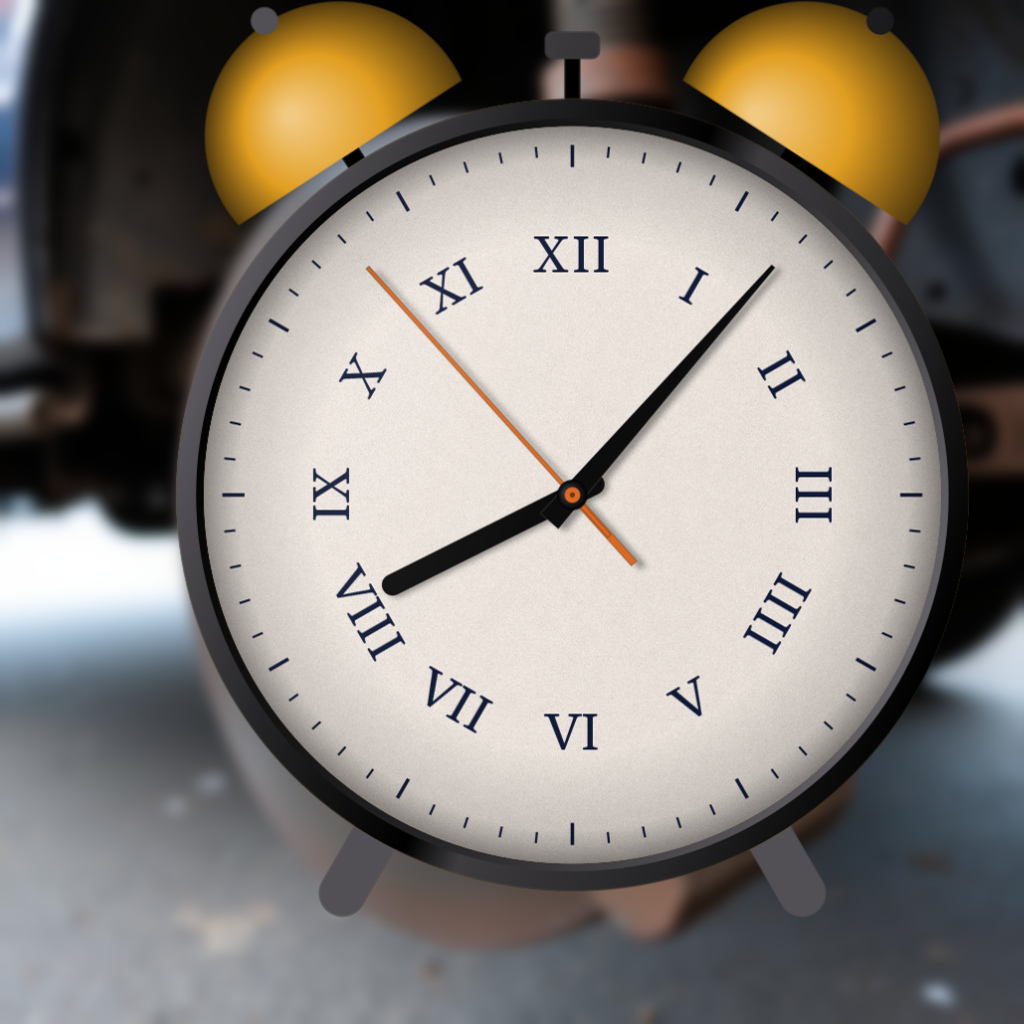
8:06:53
